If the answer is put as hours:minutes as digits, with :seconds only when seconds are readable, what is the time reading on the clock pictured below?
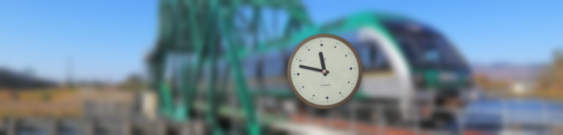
11:48
